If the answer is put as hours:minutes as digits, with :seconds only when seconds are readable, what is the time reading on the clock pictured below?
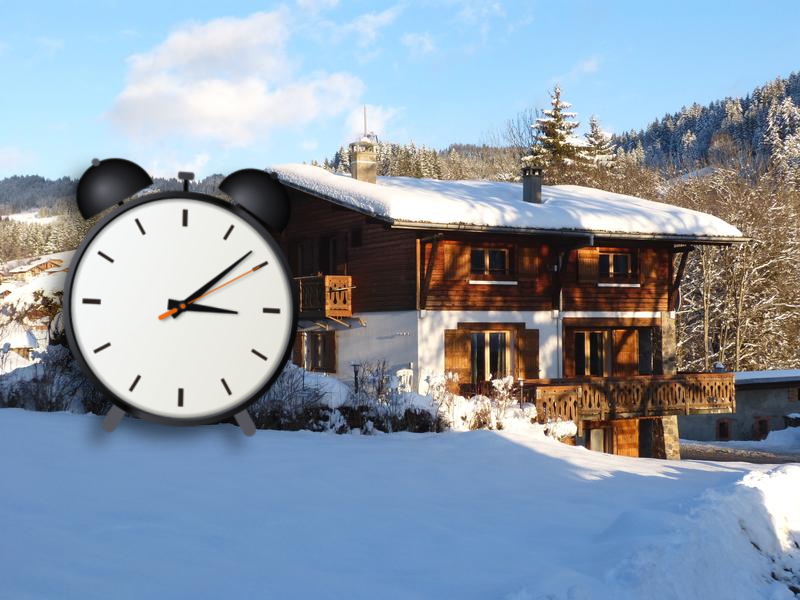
3:08:10
